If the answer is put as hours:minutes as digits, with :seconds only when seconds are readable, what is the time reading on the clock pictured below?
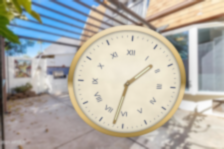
1:32
